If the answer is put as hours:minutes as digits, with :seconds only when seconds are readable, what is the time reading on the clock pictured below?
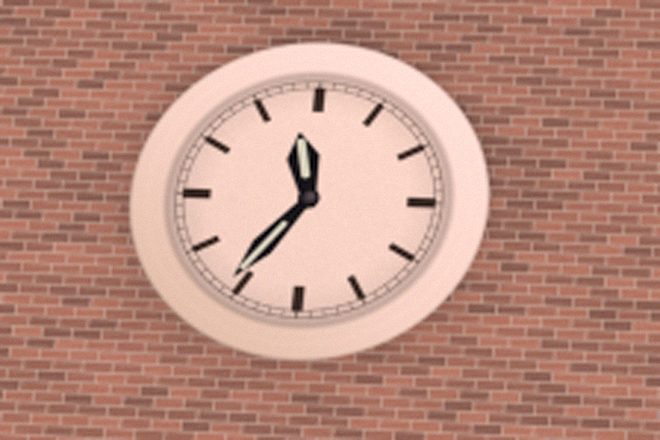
11:36
